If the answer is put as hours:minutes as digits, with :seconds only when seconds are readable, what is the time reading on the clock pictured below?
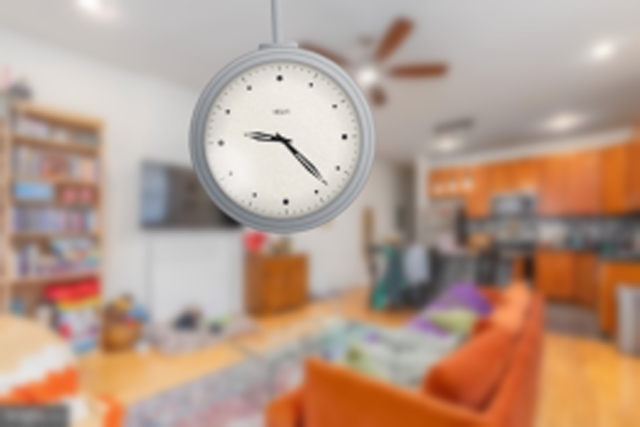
9:23
